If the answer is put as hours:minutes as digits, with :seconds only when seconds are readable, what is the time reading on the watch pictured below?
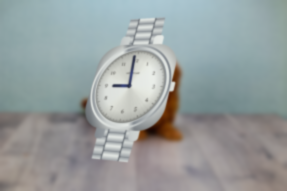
8:59
